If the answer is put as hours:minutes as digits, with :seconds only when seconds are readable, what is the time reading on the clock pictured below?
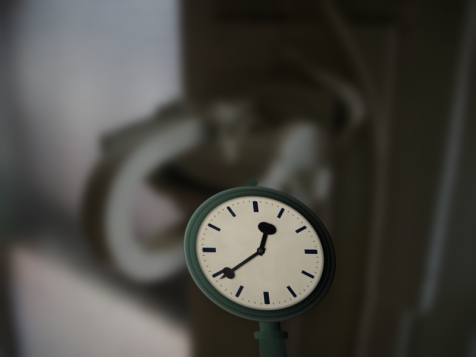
12:39
